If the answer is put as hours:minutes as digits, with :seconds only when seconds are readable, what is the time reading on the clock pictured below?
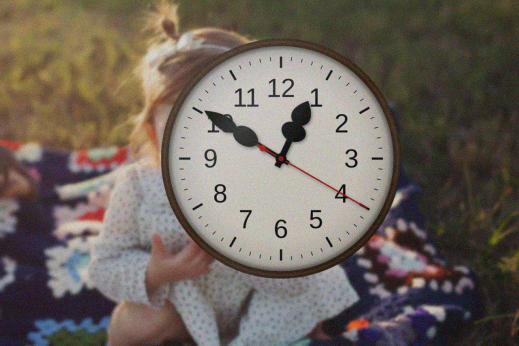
12:50:20
